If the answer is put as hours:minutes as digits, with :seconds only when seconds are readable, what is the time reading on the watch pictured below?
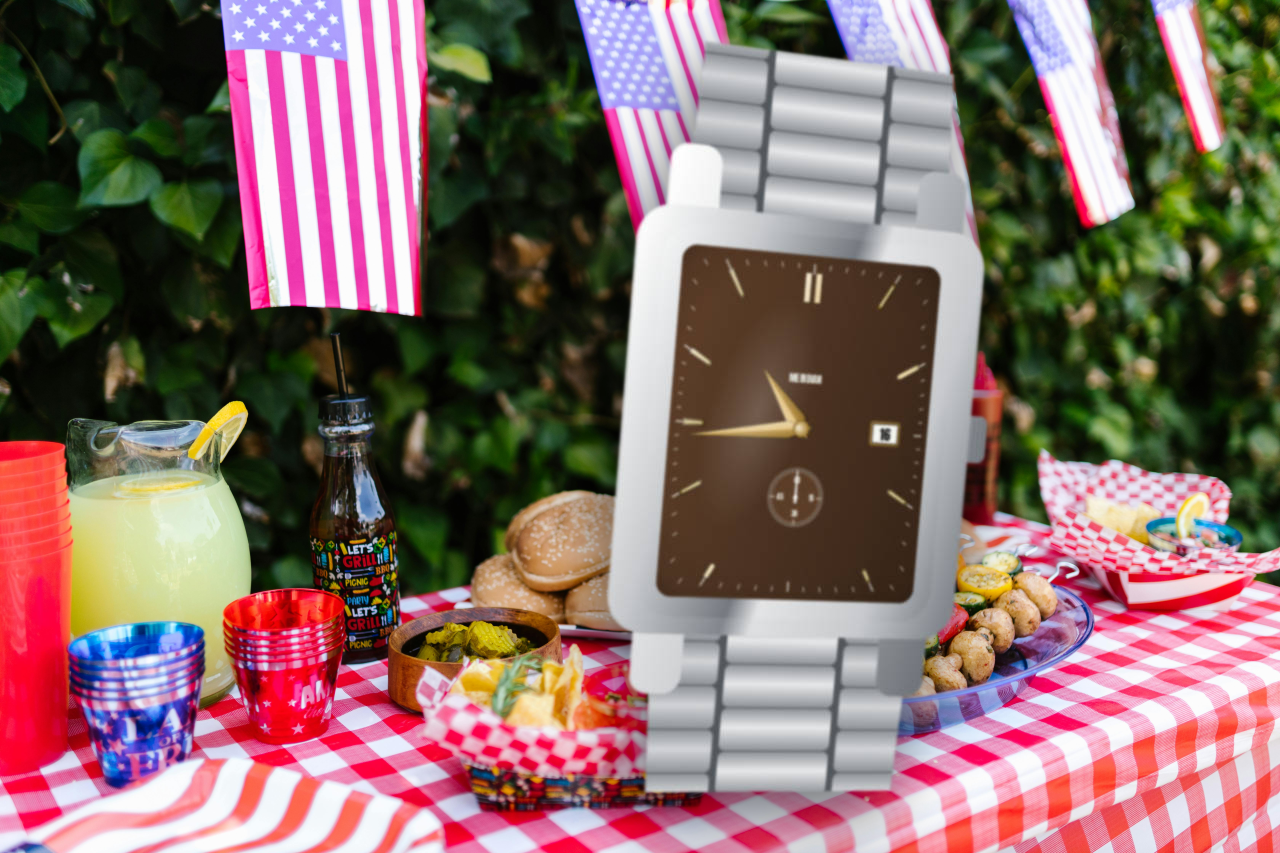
10:44
